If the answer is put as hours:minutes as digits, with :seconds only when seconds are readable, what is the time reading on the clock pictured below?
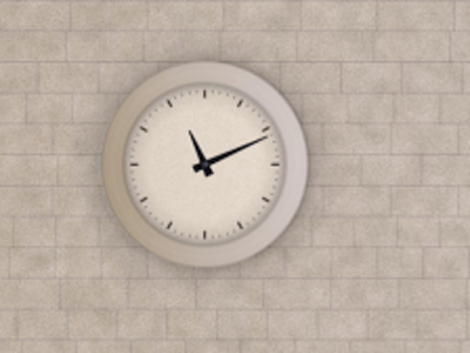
11:11
